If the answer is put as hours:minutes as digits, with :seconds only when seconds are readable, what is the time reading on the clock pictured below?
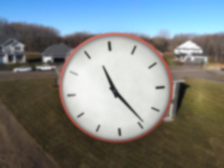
11:24
